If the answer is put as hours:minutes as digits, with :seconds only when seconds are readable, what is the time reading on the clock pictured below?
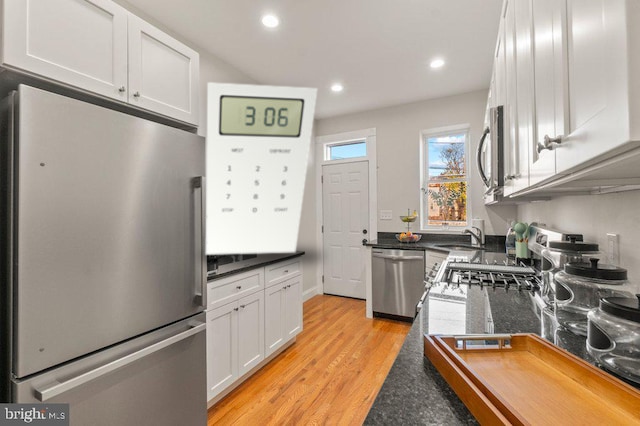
3:06
